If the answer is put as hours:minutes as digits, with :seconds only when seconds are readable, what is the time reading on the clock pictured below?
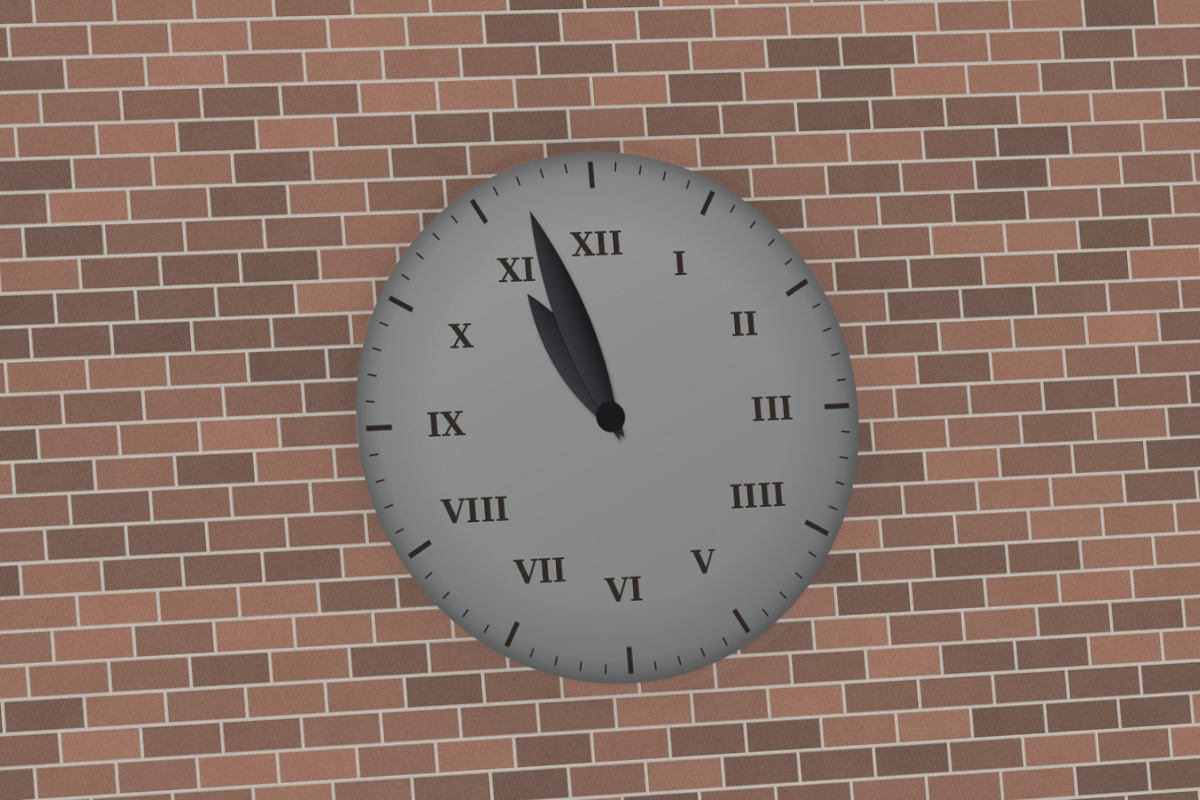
10:57
